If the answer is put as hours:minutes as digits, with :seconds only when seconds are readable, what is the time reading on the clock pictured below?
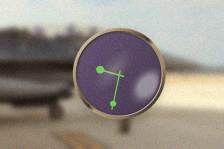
9:32
